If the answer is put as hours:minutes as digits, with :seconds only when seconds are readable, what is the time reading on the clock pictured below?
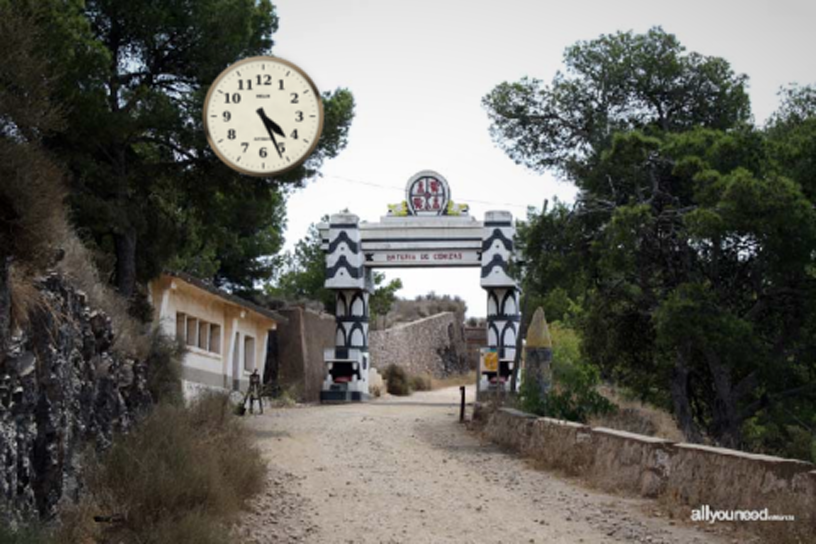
4:26
